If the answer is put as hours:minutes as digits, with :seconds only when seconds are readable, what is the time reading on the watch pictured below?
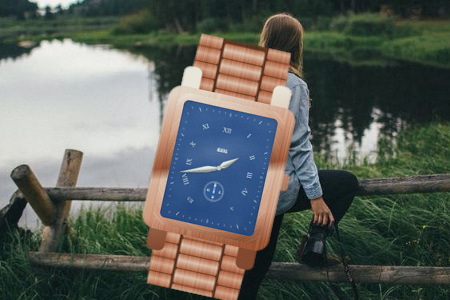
1:42
